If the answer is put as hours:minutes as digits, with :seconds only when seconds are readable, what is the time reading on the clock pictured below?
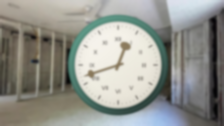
12:42
